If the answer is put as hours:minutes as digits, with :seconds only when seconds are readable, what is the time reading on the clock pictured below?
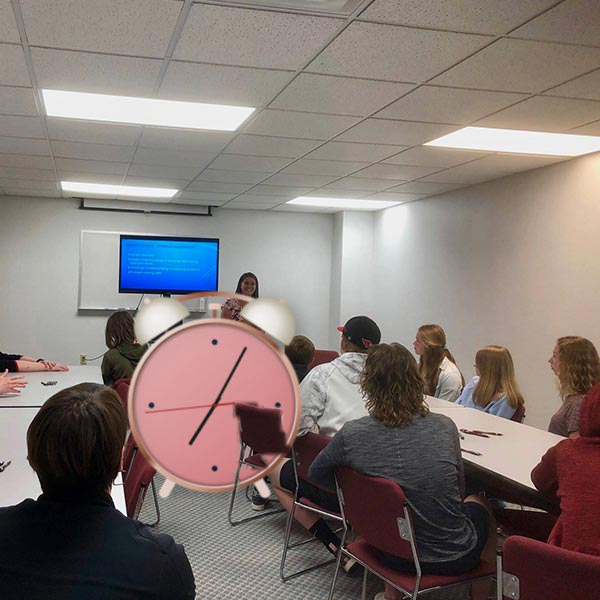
7:04:44
